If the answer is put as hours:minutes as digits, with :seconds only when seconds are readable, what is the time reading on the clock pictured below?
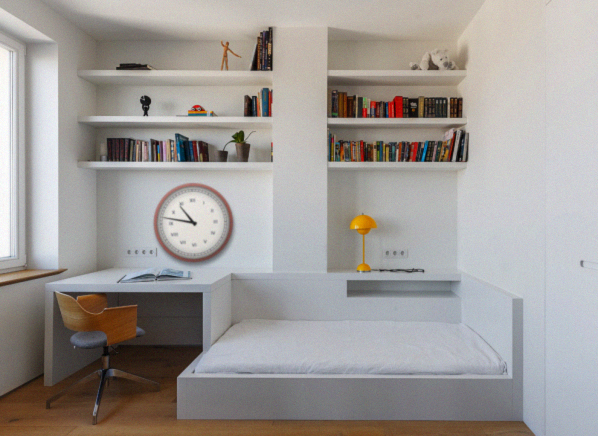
10:47
